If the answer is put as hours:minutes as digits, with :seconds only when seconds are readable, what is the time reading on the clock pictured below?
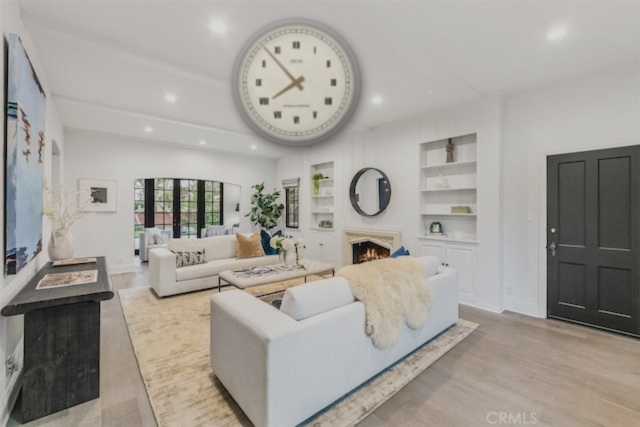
7:53
